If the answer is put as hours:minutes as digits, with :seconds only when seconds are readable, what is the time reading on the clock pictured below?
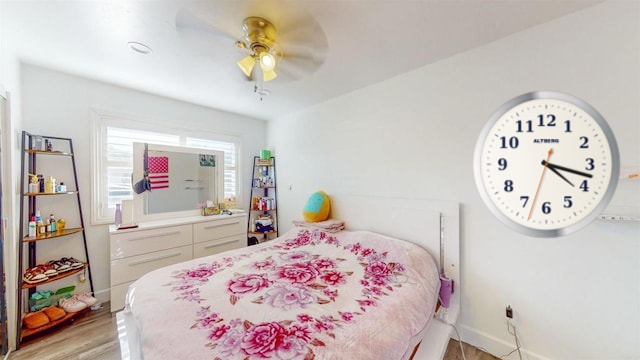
4:17:33
